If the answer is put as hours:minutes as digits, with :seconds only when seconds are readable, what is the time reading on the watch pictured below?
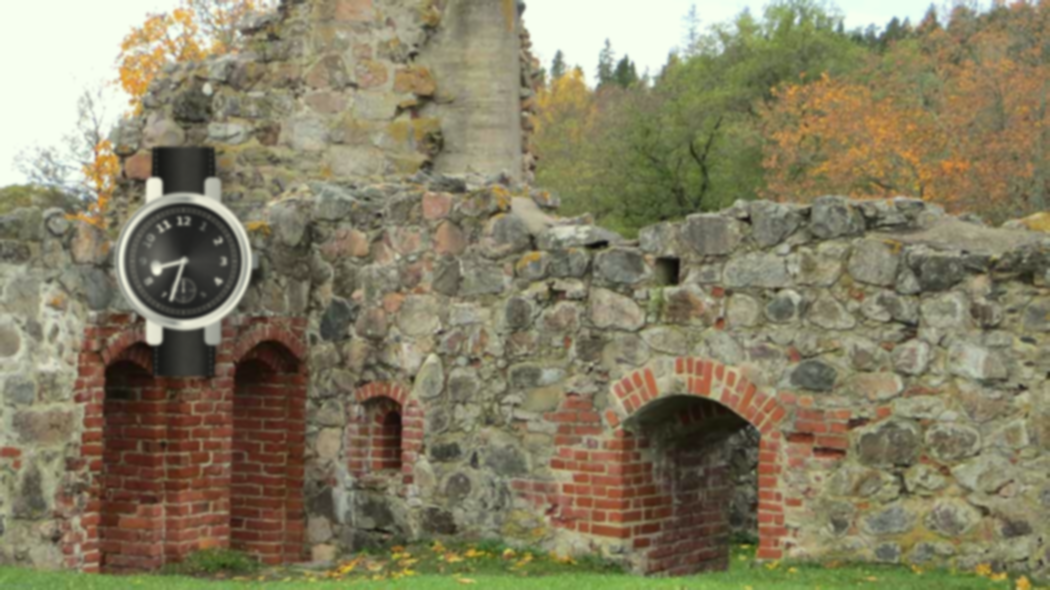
8:33
